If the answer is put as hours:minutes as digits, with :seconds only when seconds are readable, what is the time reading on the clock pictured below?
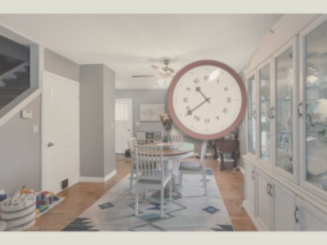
10:39
